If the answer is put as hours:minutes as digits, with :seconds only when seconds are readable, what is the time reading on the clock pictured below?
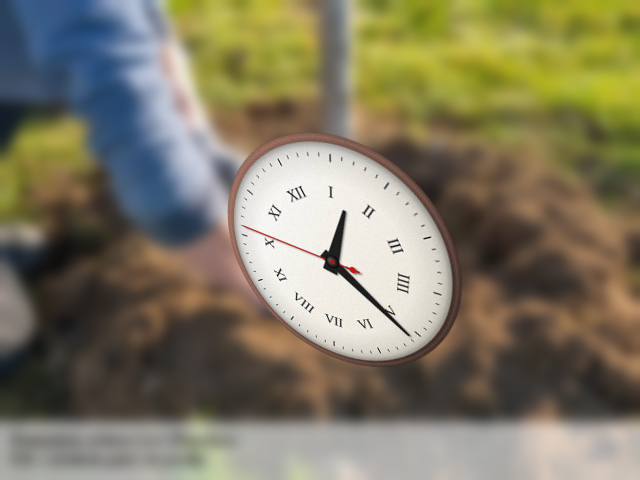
1:25:51
